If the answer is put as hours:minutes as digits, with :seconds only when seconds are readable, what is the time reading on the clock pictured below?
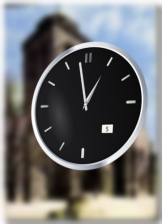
12:58
